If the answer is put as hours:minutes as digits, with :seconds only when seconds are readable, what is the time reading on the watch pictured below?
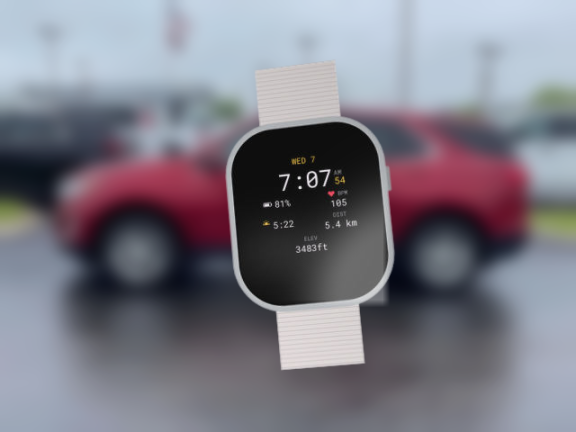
7:07:54
